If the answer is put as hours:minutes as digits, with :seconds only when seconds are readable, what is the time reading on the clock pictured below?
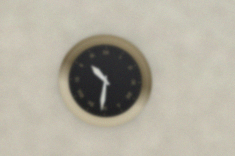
10:31
